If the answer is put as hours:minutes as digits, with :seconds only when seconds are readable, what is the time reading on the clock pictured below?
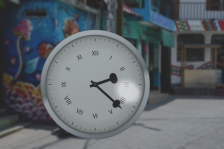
2:22
